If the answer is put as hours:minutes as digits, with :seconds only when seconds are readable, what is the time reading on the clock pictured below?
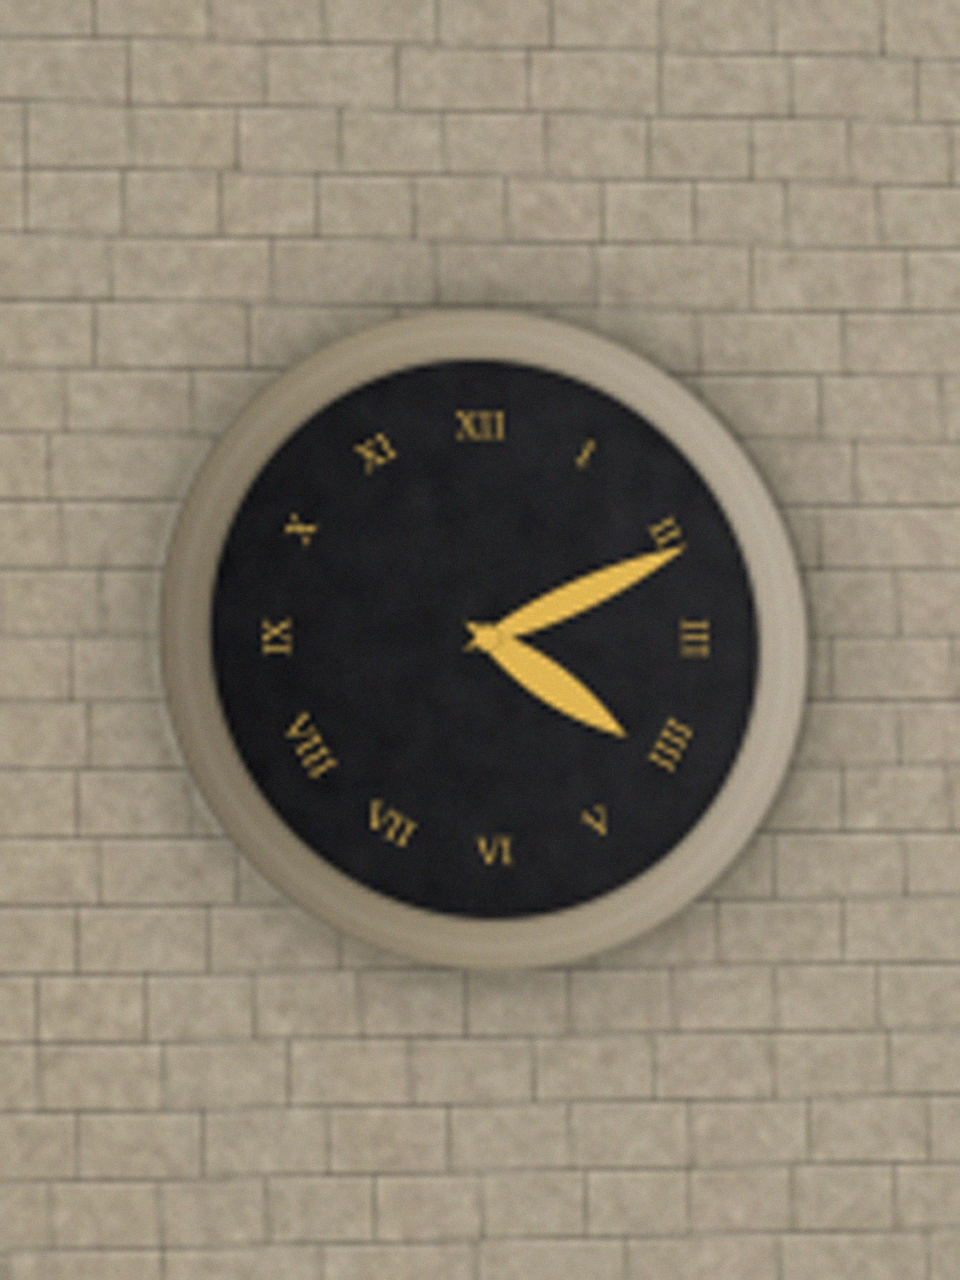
4:11
